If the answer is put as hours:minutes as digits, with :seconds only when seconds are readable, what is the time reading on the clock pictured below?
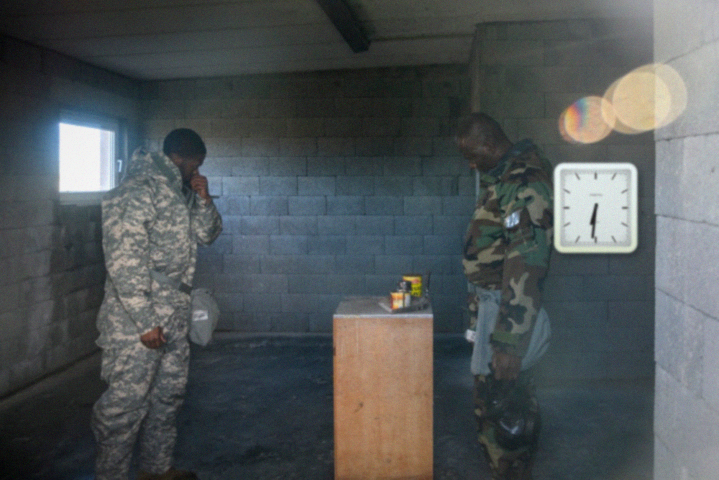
6:31
